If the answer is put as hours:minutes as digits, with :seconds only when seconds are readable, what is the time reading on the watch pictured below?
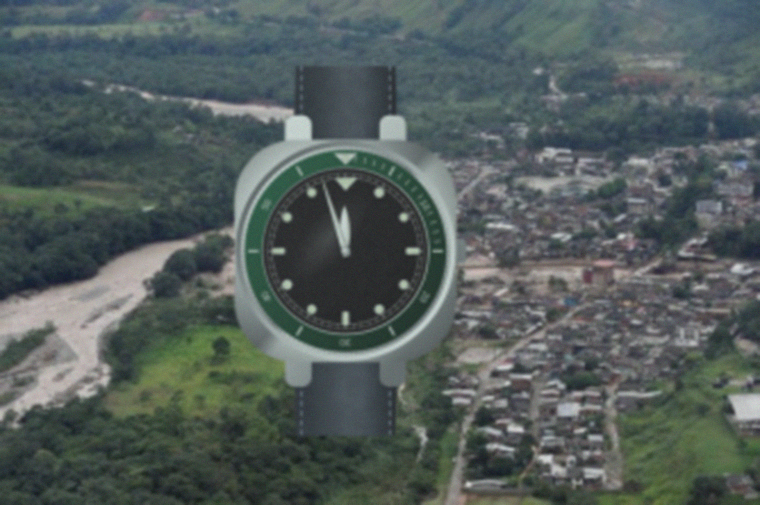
11:57
